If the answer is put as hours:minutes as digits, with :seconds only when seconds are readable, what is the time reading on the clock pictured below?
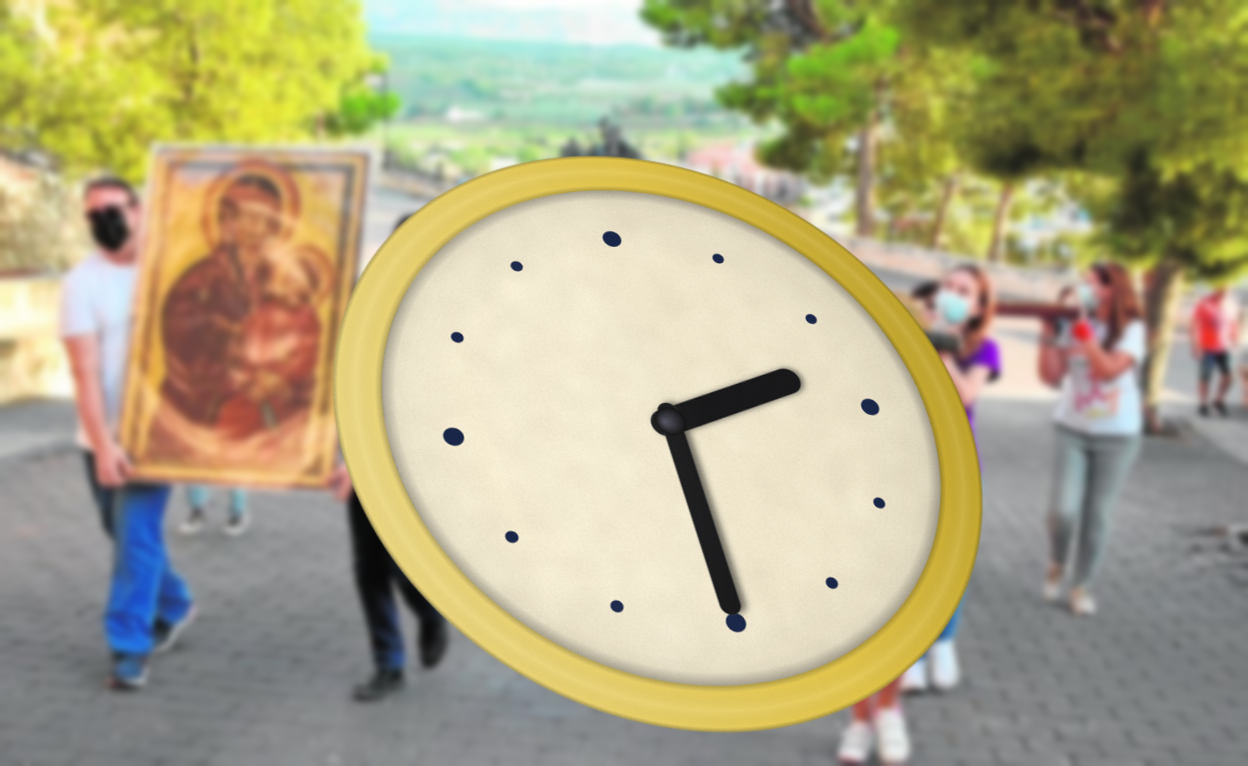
2:30
